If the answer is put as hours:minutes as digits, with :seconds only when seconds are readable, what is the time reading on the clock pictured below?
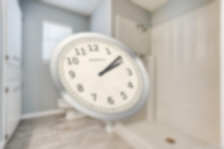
2:09
